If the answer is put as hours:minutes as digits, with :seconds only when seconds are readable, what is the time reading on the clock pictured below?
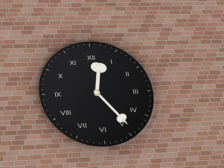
12:24
